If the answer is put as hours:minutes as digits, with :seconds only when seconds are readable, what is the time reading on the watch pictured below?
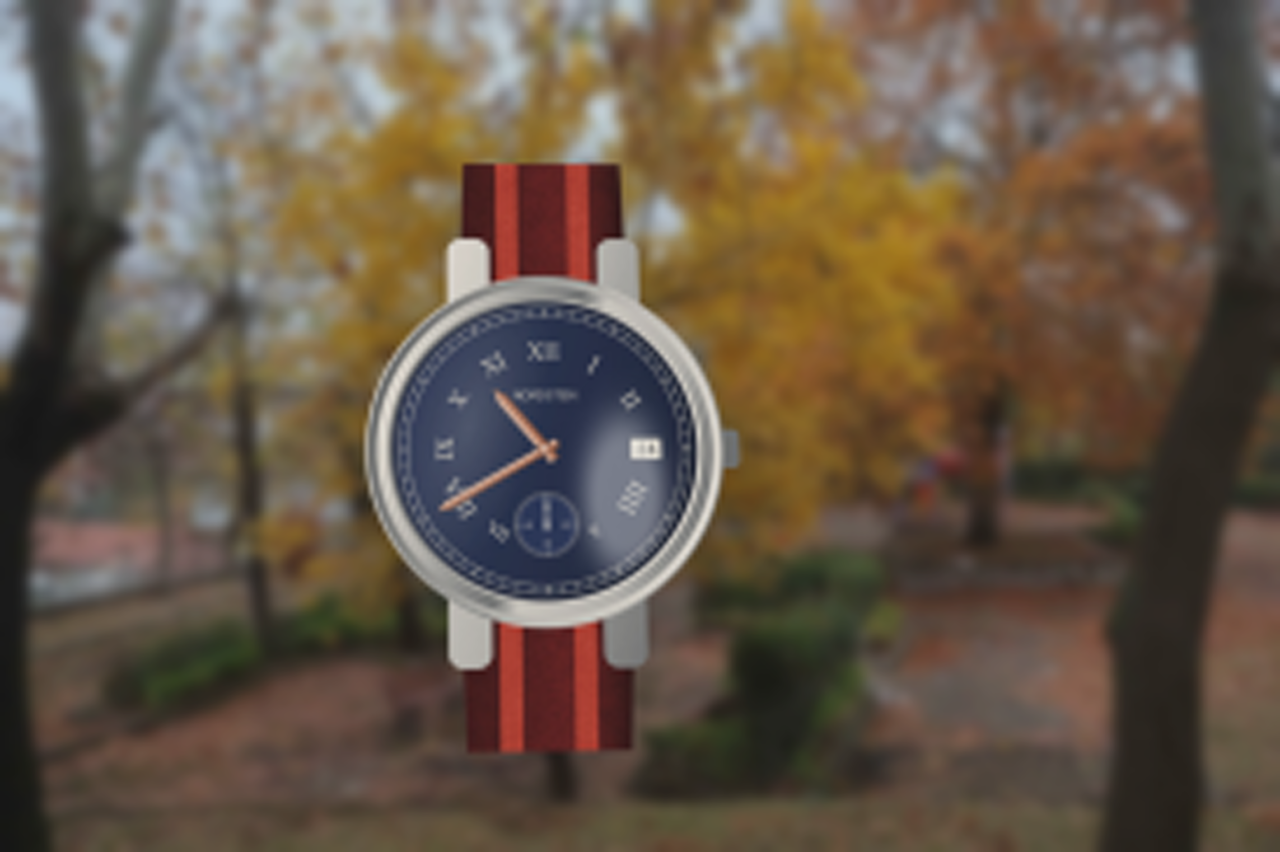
10:40
